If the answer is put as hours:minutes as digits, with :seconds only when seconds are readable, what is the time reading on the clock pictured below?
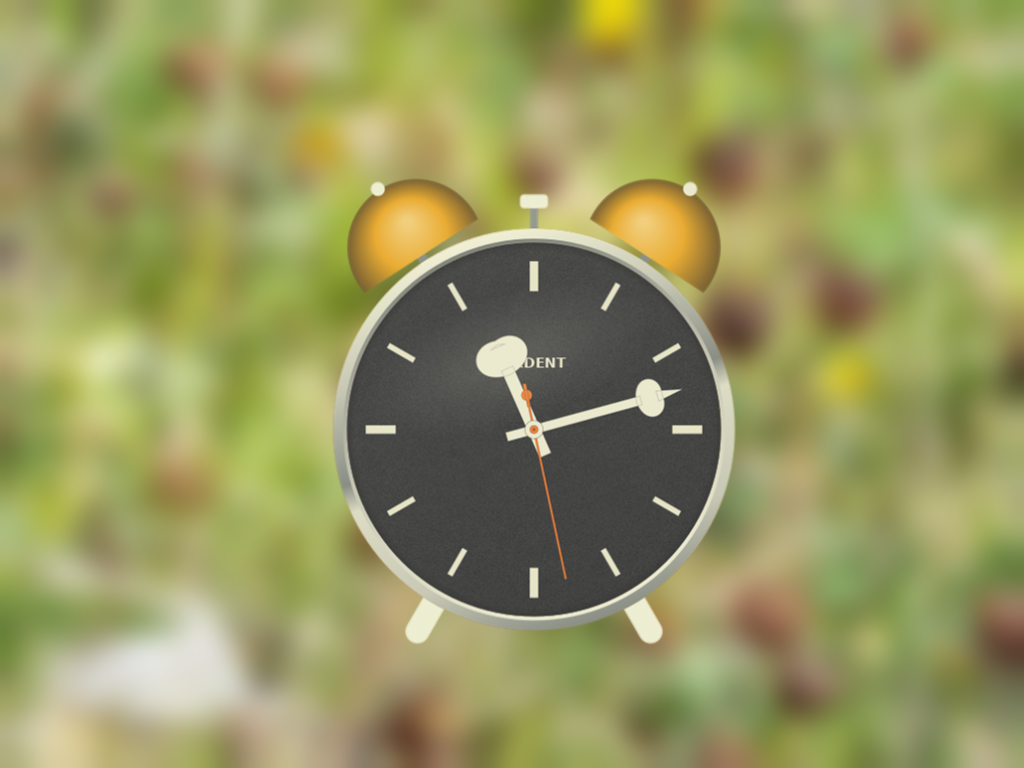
11:12:28
